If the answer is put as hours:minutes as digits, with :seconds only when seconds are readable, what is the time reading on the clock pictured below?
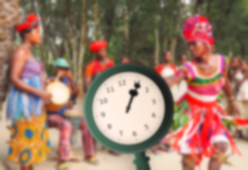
1:06
